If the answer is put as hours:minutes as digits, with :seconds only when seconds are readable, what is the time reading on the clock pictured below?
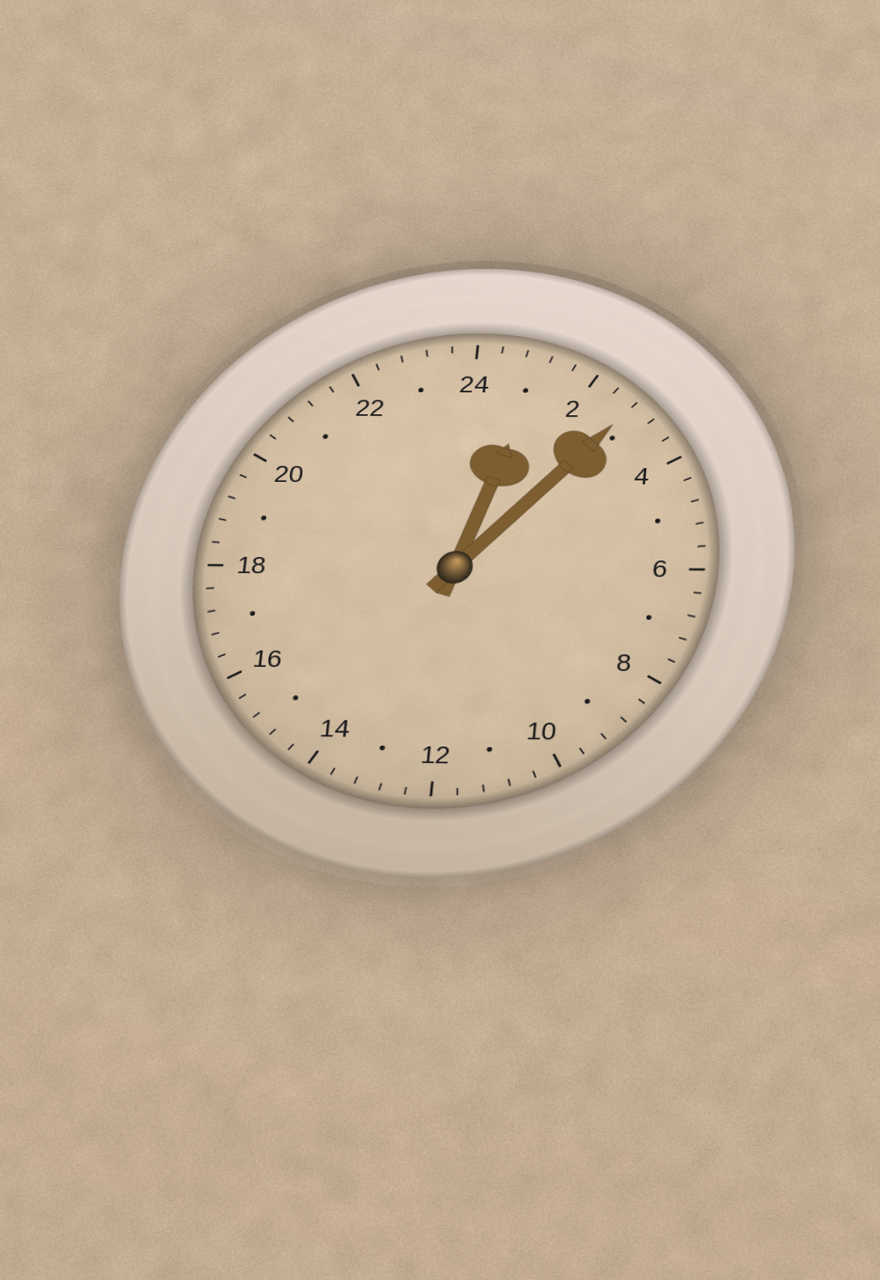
1:07
